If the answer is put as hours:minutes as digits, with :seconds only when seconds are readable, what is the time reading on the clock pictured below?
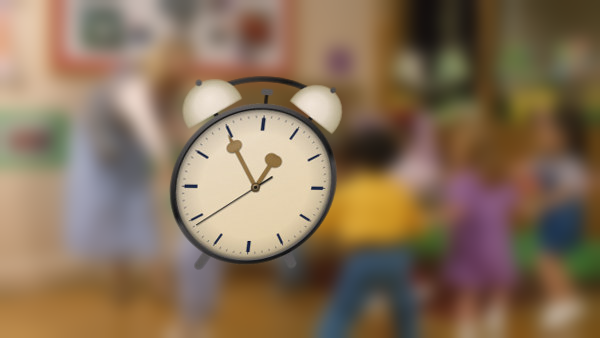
12:54:39
